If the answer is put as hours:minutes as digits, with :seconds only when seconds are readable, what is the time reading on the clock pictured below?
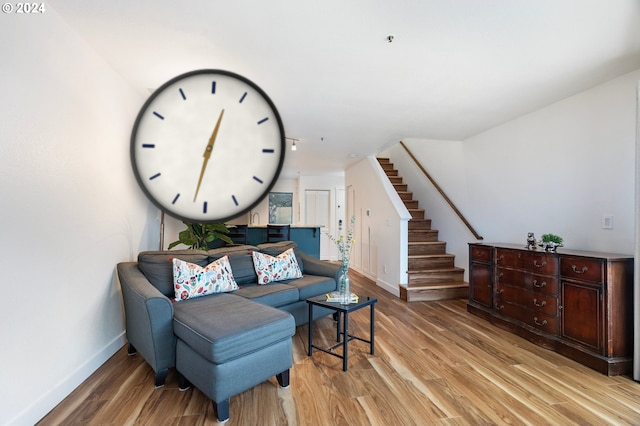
12:32
